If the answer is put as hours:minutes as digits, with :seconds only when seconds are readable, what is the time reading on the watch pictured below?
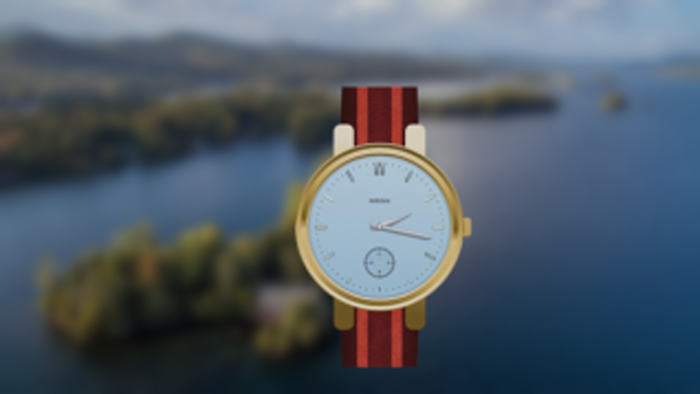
2:17
